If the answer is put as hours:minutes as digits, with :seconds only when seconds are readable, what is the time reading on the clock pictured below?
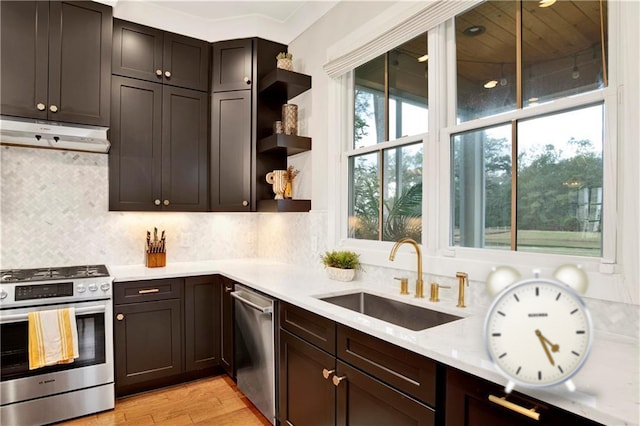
4:26
